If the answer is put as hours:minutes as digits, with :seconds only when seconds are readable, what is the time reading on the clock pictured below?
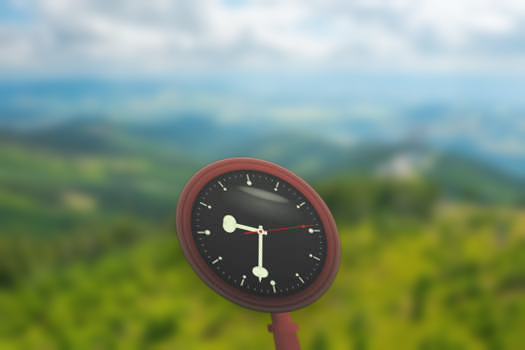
9:32:14
